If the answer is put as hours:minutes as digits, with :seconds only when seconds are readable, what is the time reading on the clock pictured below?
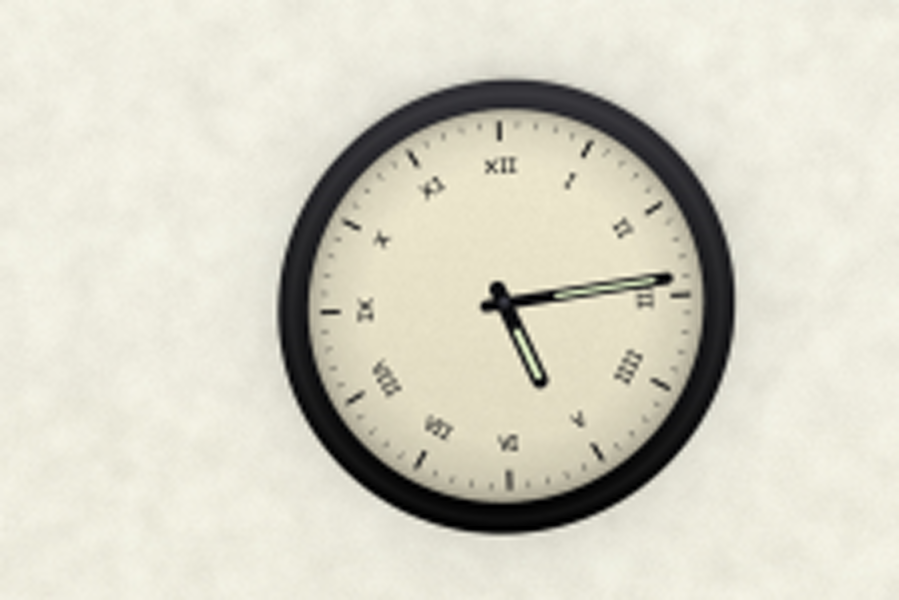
5:14
